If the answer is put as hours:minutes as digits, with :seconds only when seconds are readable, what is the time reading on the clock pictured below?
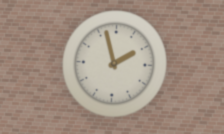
1:57
